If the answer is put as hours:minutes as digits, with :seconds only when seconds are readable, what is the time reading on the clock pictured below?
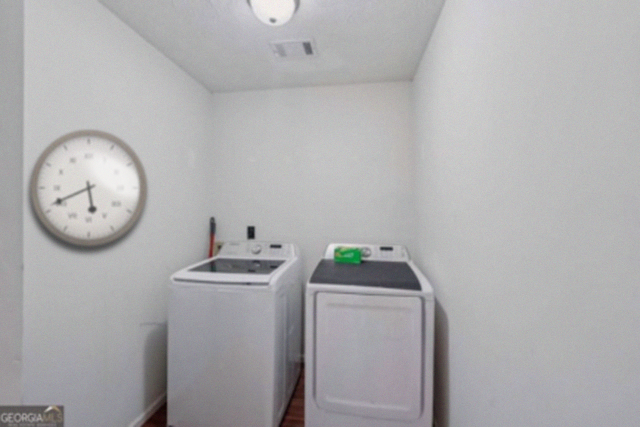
5:41
